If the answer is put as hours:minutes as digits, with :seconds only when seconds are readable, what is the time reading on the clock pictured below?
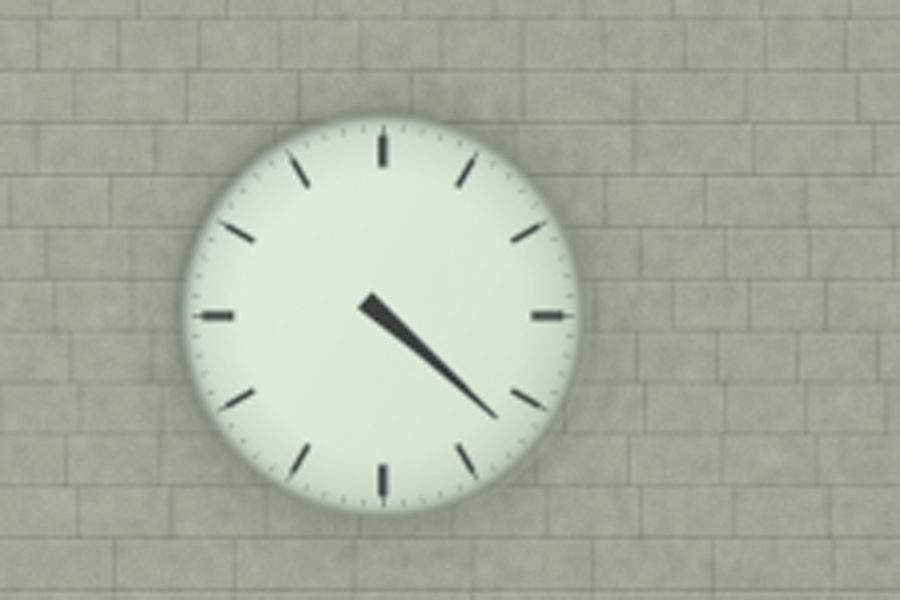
4:22
